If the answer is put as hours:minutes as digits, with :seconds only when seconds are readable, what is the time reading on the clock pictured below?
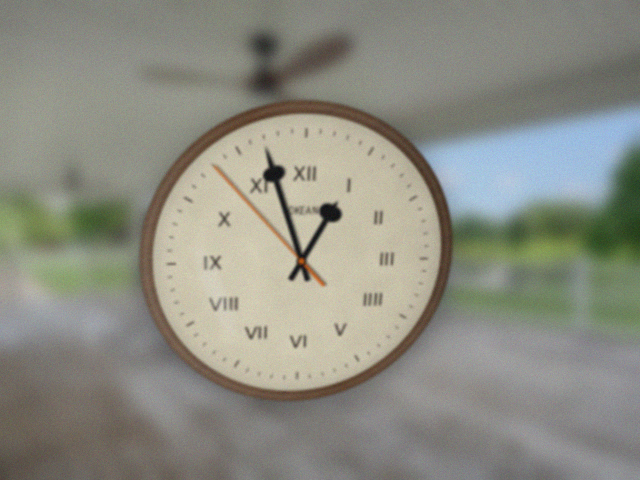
12:56:53
